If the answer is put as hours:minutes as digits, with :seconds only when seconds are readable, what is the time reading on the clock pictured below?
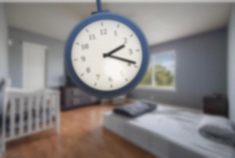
2:19
